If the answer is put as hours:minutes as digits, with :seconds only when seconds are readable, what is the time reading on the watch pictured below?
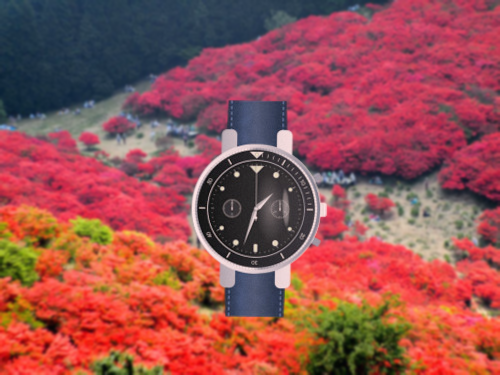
1:33
